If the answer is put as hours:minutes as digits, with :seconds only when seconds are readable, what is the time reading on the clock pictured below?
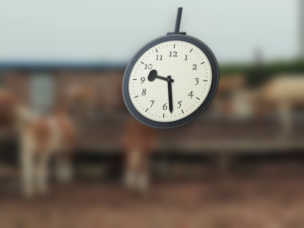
9:28
